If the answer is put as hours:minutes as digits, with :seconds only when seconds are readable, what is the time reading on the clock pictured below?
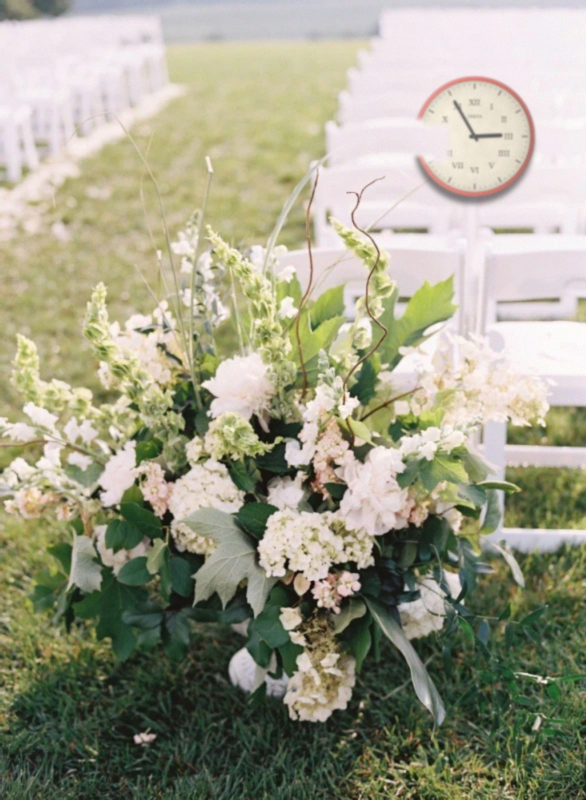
2:55
